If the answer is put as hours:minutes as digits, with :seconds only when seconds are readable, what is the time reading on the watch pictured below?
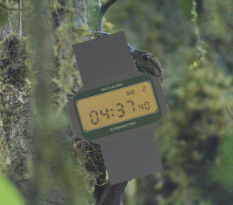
4:37:40
